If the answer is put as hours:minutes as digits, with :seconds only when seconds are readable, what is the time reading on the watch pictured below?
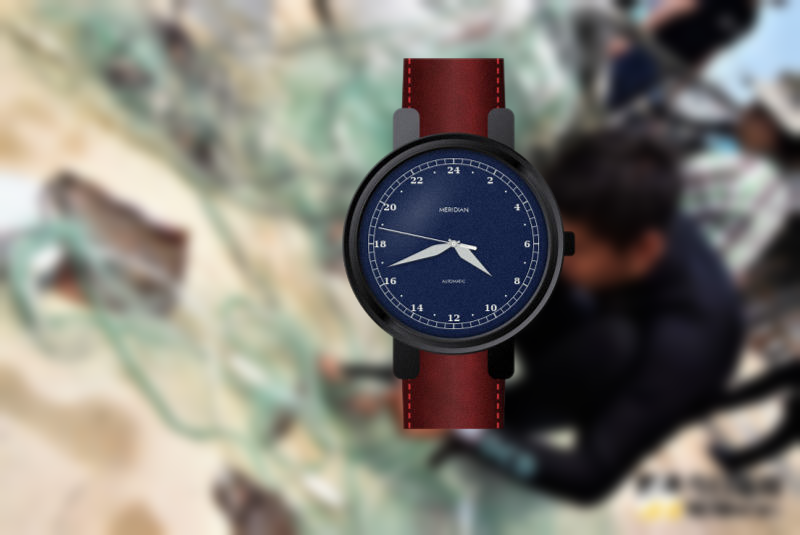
8:41:47
